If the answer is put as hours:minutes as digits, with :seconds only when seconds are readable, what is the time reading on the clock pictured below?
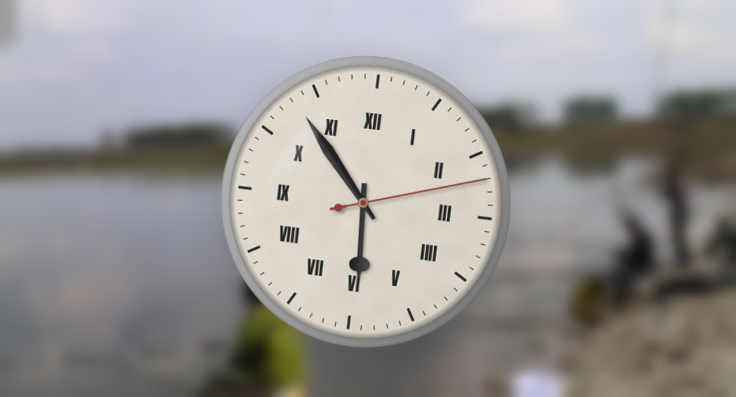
5:53:12
